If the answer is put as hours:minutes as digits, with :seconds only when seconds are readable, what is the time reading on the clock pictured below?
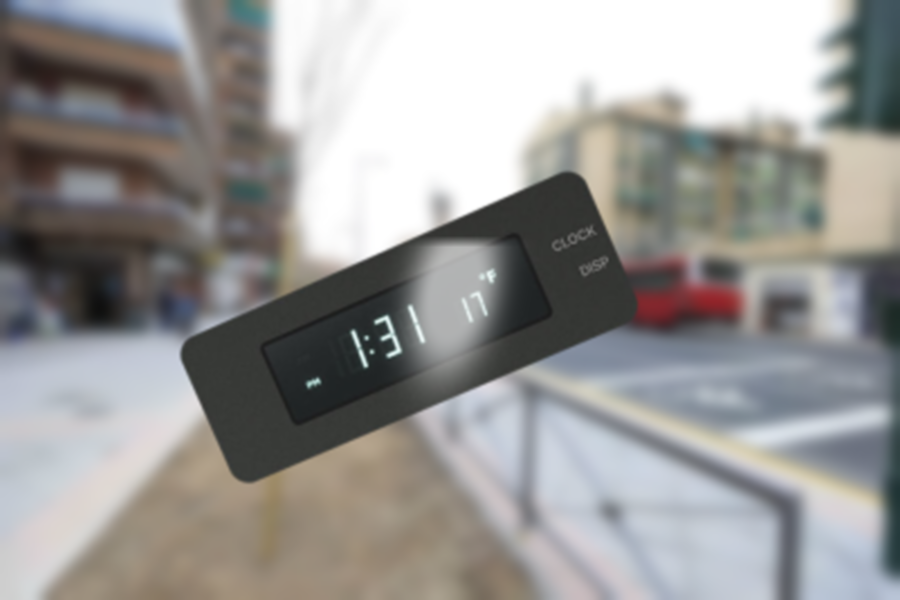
1:31
